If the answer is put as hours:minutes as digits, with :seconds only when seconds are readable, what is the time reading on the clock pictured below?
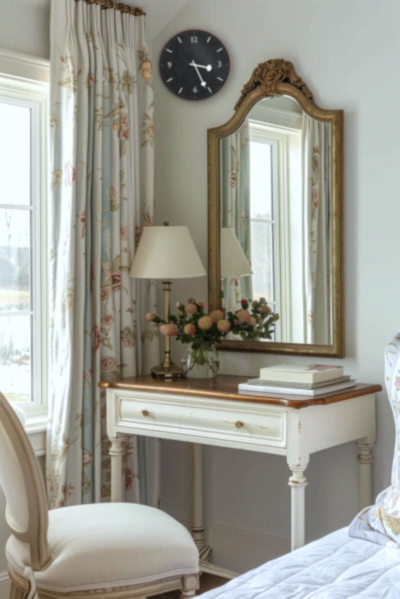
3:26
